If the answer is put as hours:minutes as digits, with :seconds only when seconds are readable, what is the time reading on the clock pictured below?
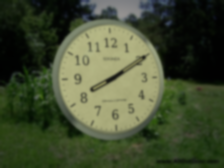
8:10
